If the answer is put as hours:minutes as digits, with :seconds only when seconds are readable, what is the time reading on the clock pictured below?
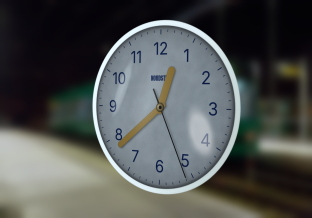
12:38:26
